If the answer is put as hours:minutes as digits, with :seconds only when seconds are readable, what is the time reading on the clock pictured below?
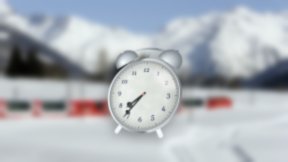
7:36
